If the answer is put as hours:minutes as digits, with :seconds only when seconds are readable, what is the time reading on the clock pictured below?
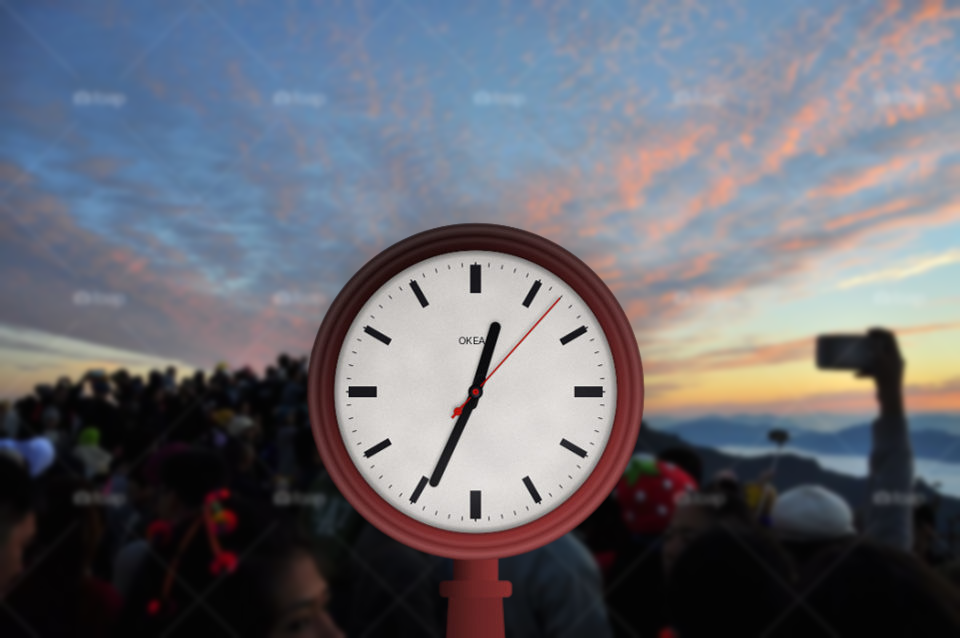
12:34:07
